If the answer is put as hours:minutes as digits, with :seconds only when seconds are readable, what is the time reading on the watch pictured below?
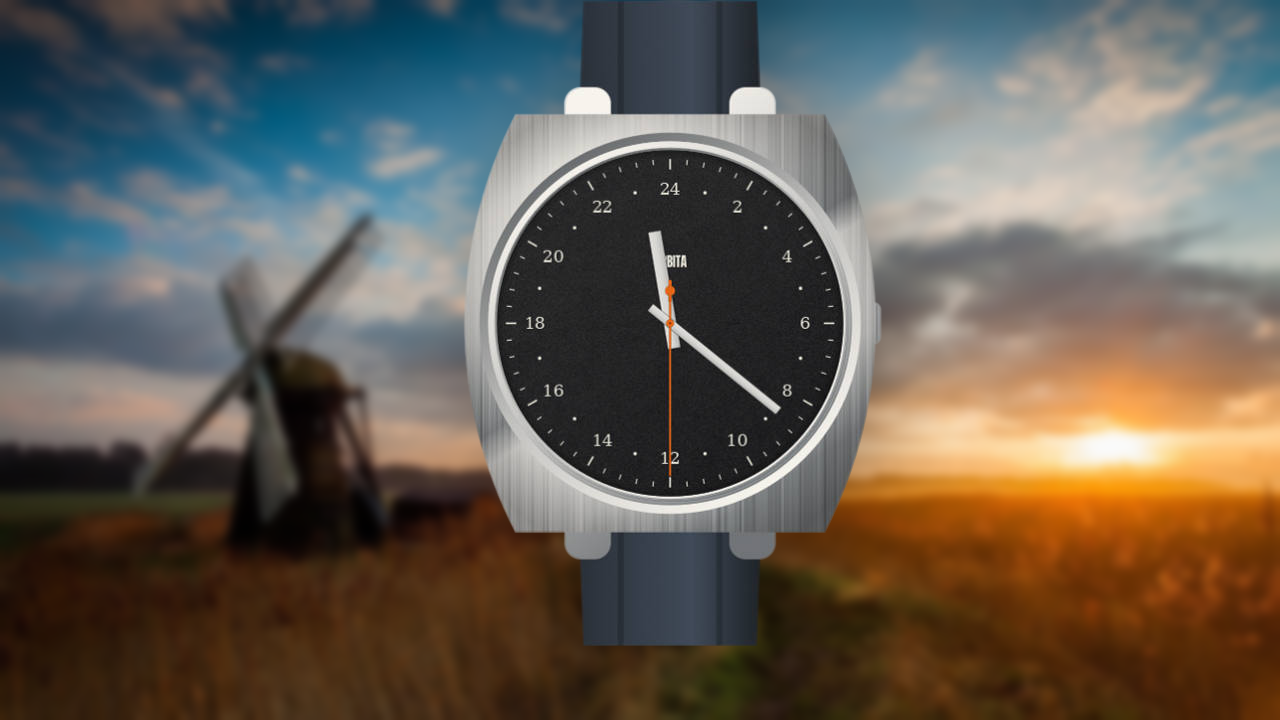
23:21:30
